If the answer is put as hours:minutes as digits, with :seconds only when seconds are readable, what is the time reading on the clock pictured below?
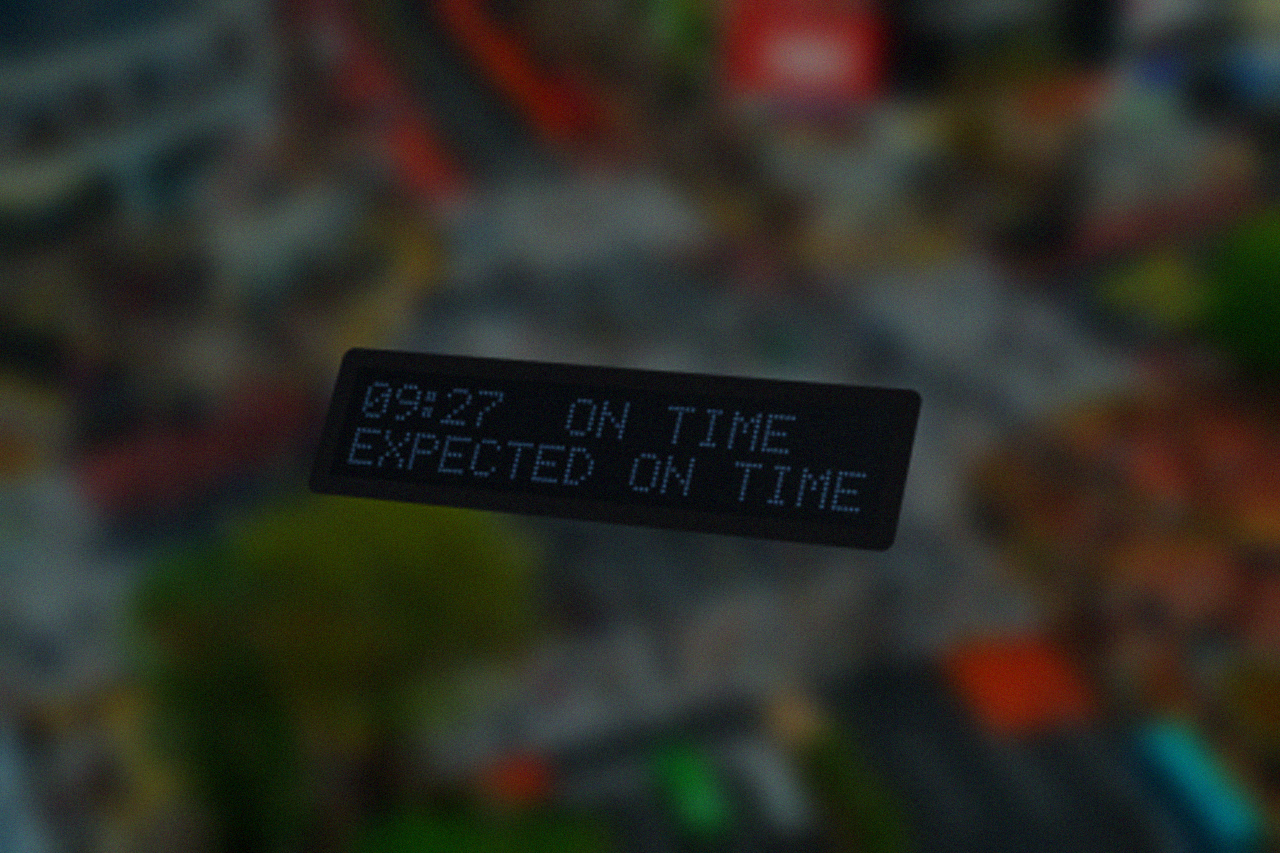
9:27
